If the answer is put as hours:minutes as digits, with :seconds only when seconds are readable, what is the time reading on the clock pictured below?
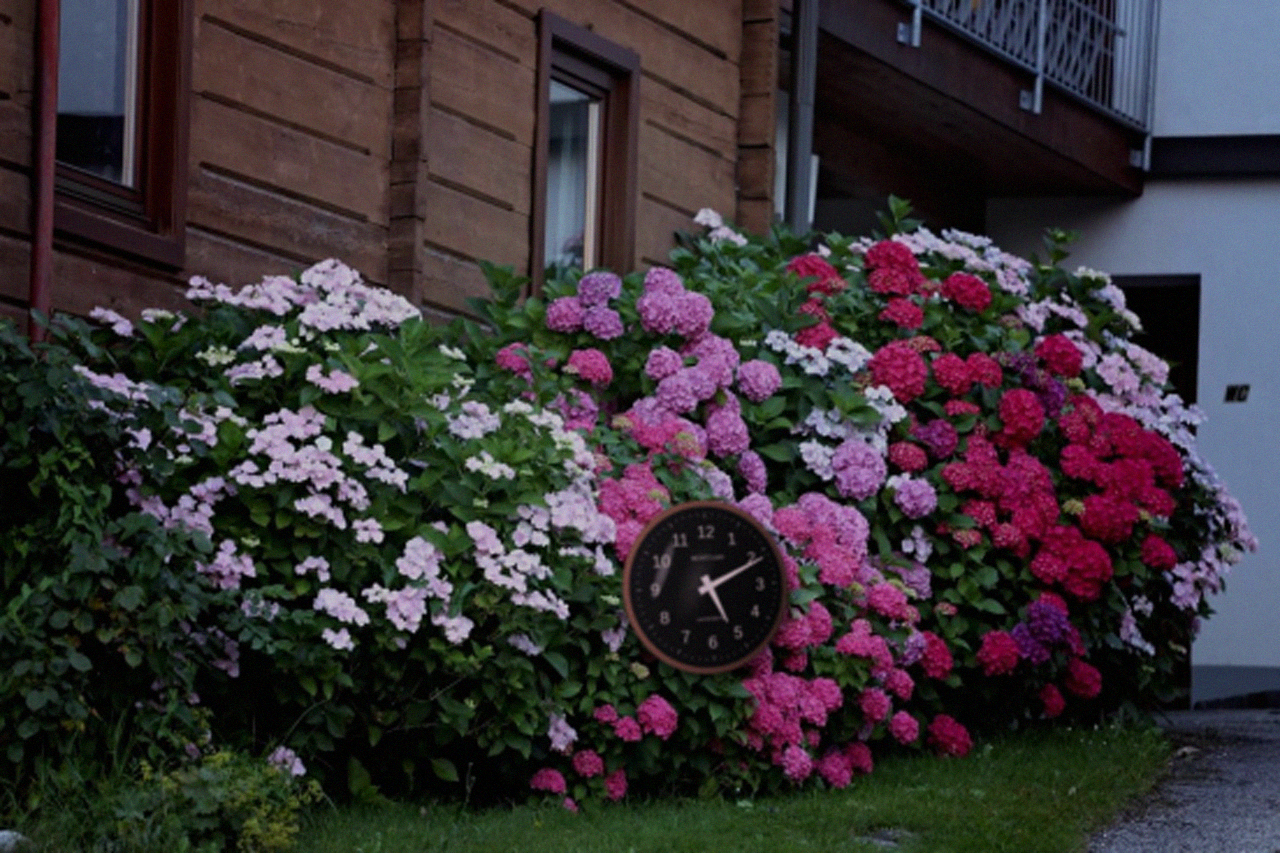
5:11
